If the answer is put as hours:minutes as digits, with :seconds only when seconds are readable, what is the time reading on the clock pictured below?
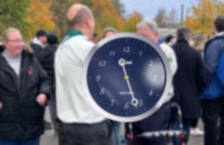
11:27
